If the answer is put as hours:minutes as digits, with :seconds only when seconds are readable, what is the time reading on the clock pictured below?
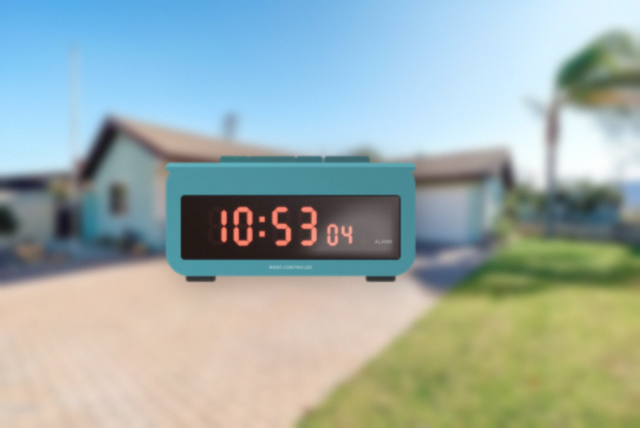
10:53:04
